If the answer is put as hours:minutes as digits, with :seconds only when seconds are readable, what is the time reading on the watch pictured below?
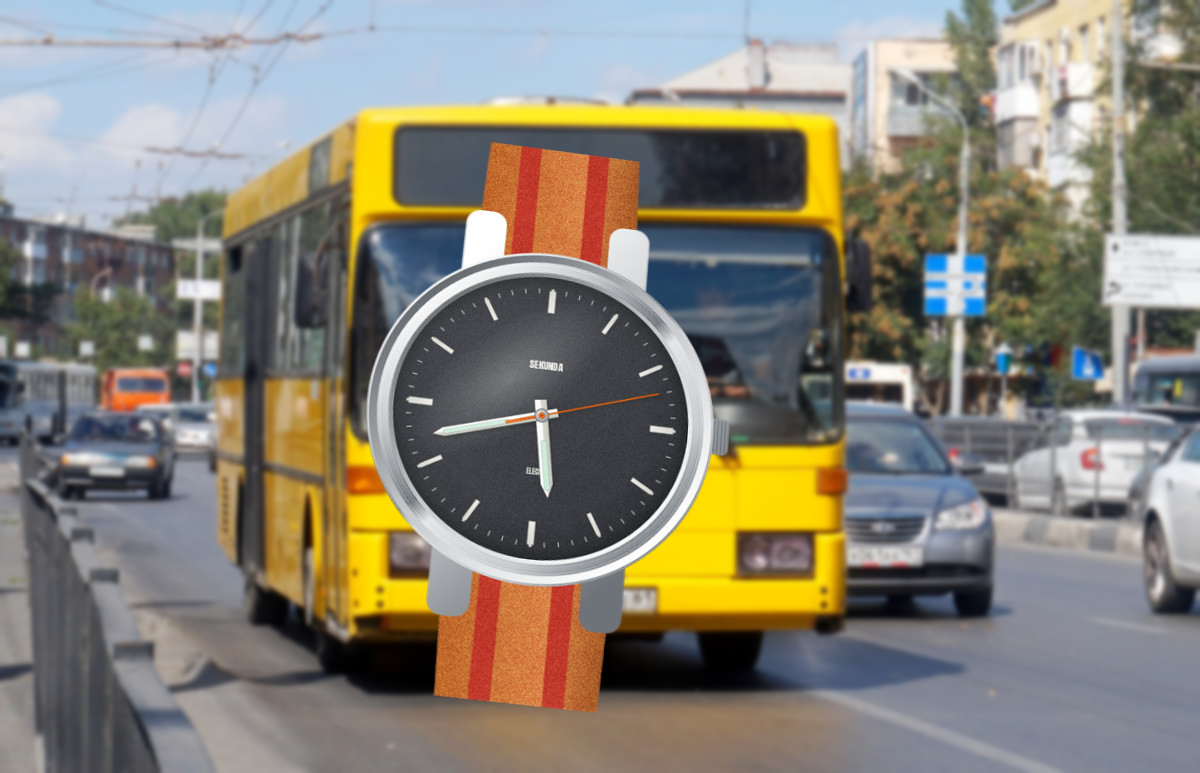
5:42:12
